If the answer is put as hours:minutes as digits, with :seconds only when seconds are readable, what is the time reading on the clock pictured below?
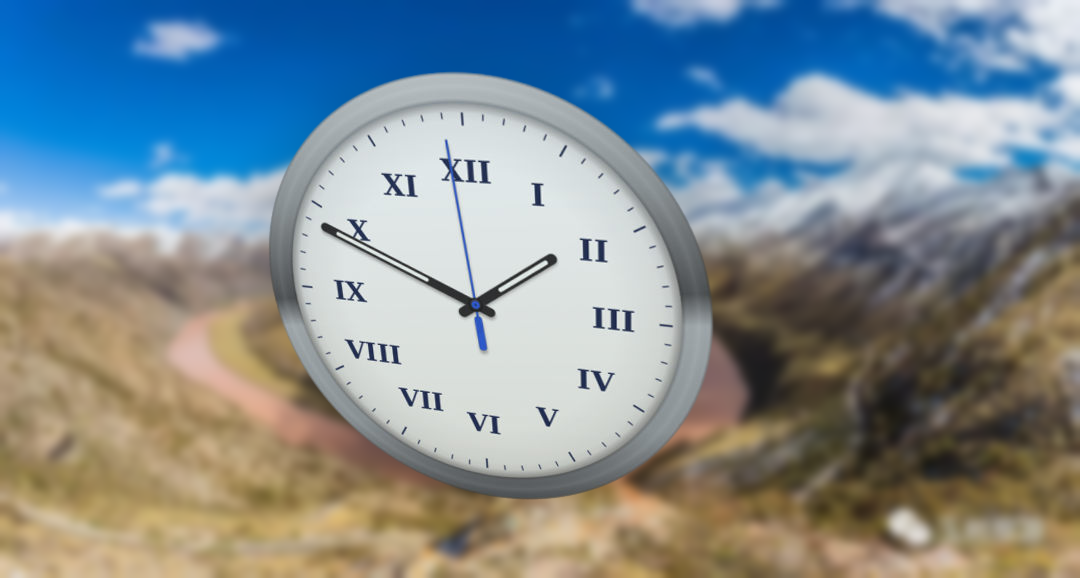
1:48:59
